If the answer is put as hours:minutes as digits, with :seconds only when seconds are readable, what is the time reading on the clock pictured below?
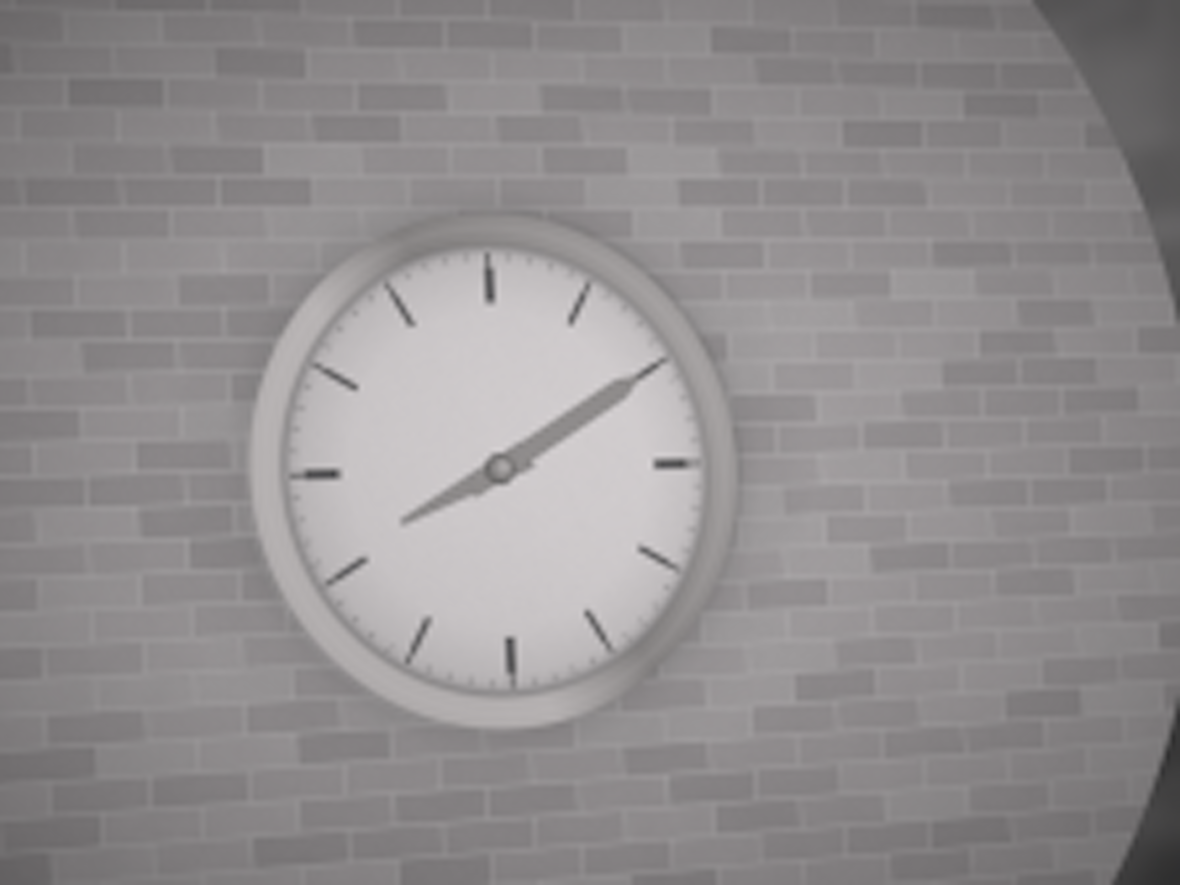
8:10
